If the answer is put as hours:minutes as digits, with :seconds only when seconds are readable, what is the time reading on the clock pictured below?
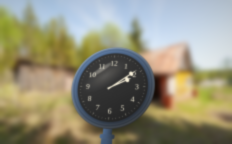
2:09
